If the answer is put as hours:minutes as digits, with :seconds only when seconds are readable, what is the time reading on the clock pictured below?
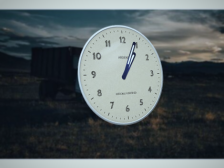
1:04
